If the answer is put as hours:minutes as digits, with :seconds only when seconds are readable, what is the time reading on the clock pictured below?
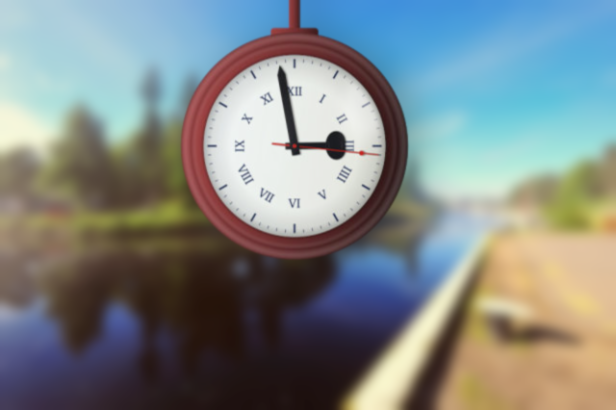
2:58:16
